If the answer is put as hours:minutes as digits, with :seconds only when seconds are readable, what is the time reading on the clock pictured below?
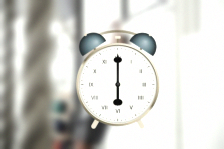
6:00
